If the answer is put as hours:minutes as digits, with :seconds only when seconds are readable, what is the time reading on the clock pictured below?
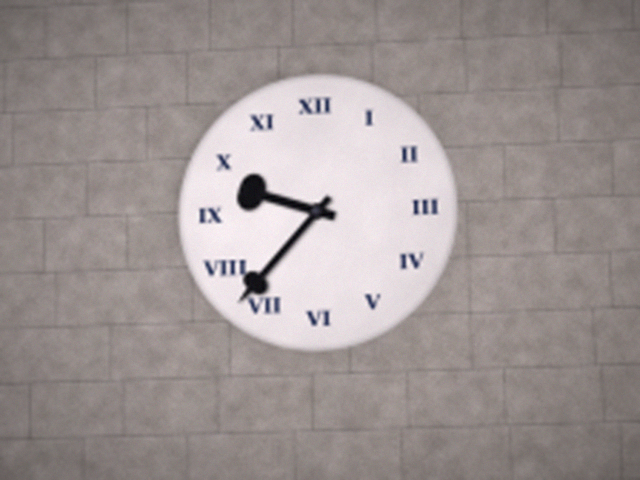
9:37
